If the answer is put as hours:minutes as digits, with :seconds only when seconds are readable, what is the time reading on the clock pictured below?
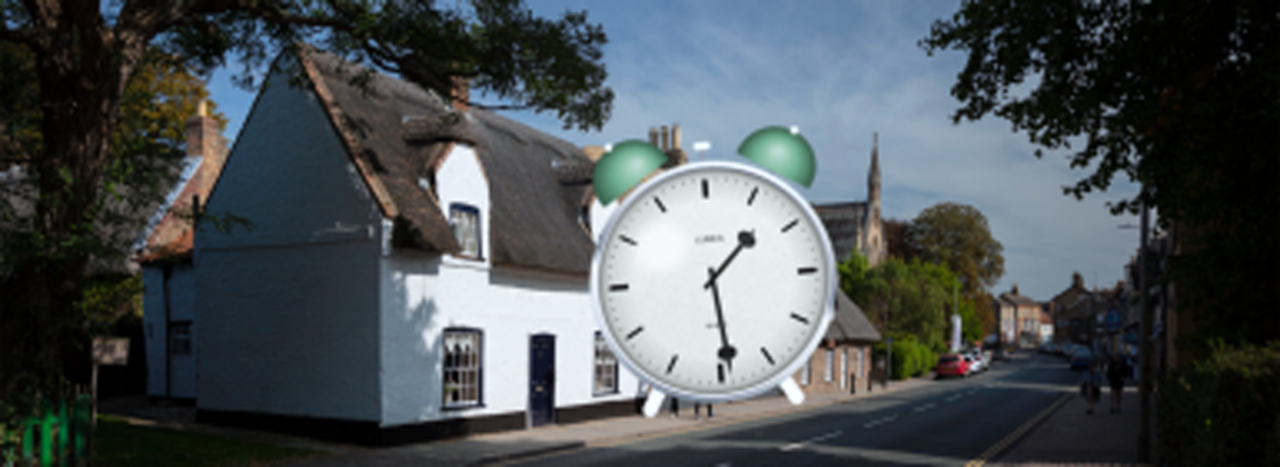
1:29
